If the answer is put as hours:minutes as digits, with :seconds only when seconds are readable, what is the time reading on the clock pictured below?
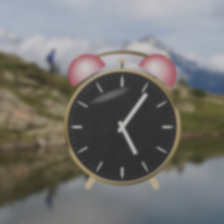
5:06
